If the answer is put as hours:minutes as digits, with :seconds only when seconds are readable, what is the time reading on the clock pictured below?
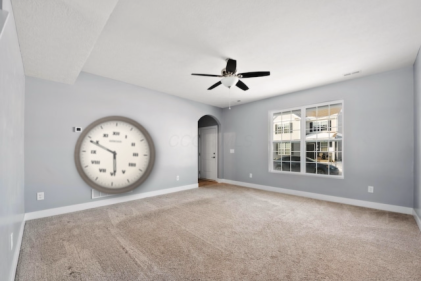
5:49
